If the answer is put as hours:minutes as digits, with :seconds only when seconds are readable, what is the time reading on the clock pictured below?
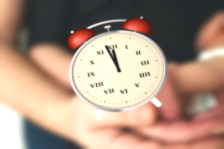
11:58
